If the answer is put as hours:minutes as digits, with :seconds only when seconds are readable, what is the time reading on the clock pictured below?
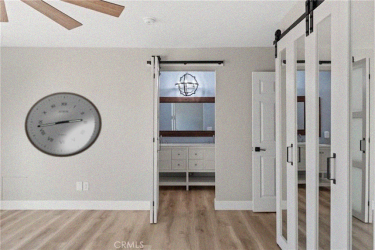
2:43
